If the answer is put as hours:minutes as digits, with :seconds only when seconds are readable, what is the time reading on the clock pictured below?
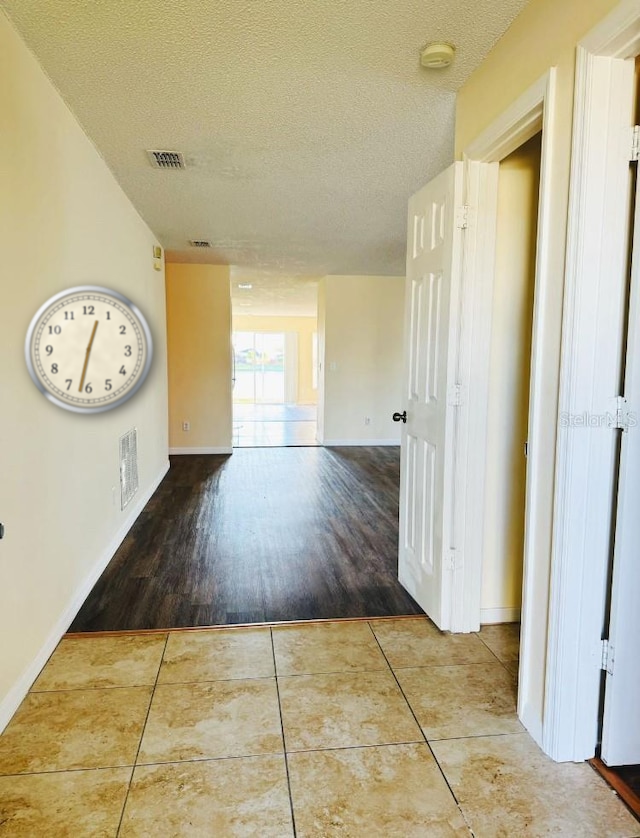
12:32
